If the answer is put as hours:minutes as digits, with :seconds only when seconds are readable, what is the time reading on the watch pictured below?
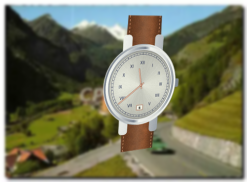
11:39
